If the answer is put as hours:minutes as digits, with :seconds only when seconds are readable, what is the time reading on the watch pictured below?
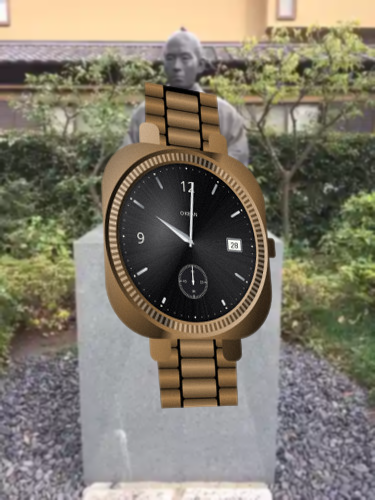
10:01
